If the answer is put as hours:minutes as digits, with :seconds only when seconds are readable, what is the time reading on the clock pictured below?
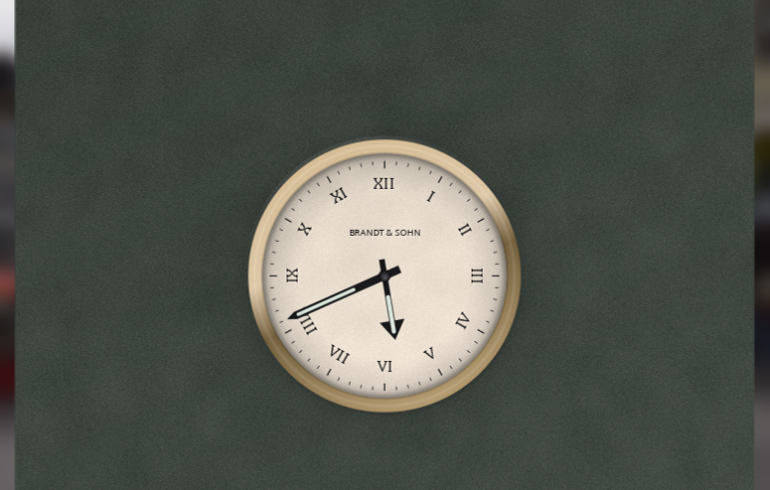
5:41
